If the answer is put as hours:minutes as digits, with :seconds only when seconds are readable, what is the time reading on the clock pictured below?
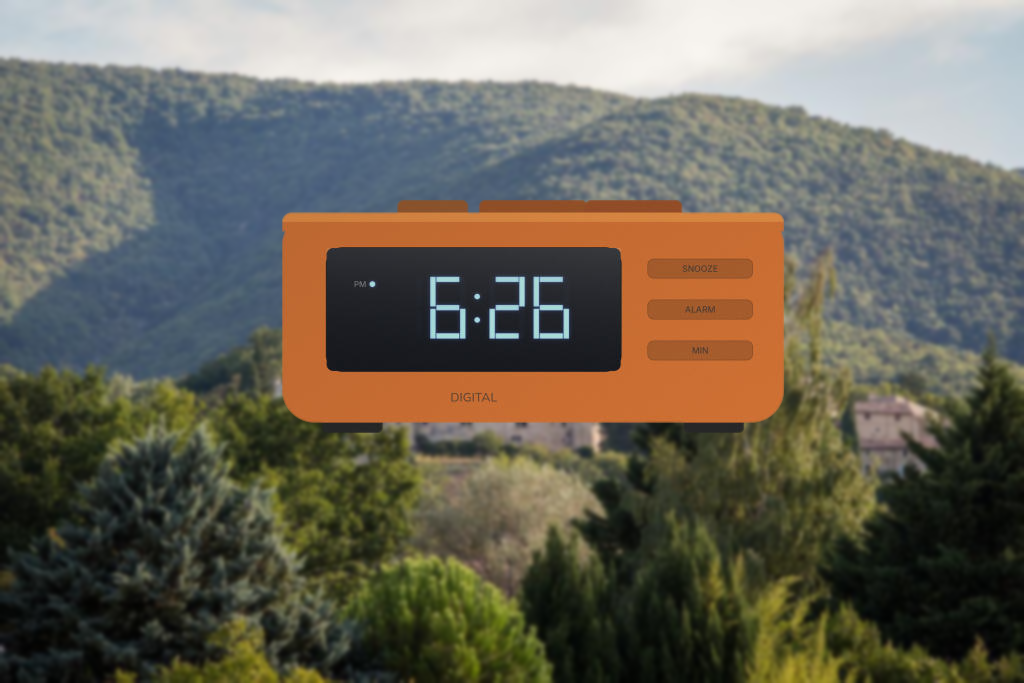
6:26
